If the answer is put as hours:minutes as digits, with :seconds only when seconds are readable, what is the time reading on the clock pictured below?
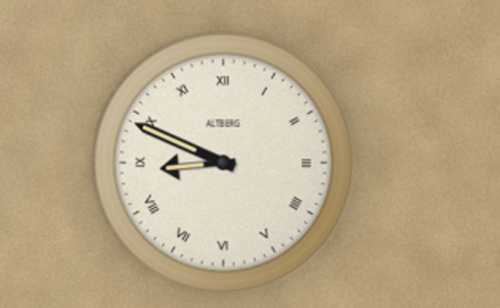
8:49
